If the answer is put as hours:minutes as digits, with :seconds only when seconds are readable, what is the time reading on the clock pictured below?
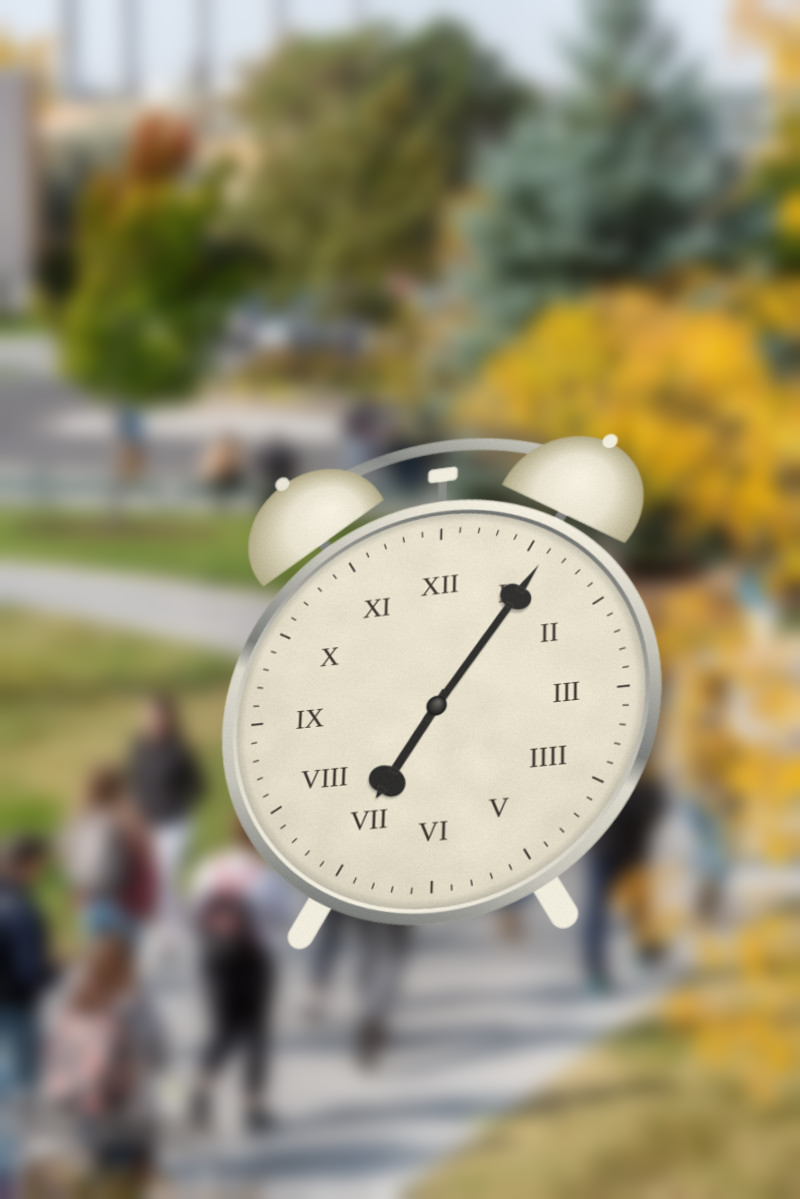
7:06
